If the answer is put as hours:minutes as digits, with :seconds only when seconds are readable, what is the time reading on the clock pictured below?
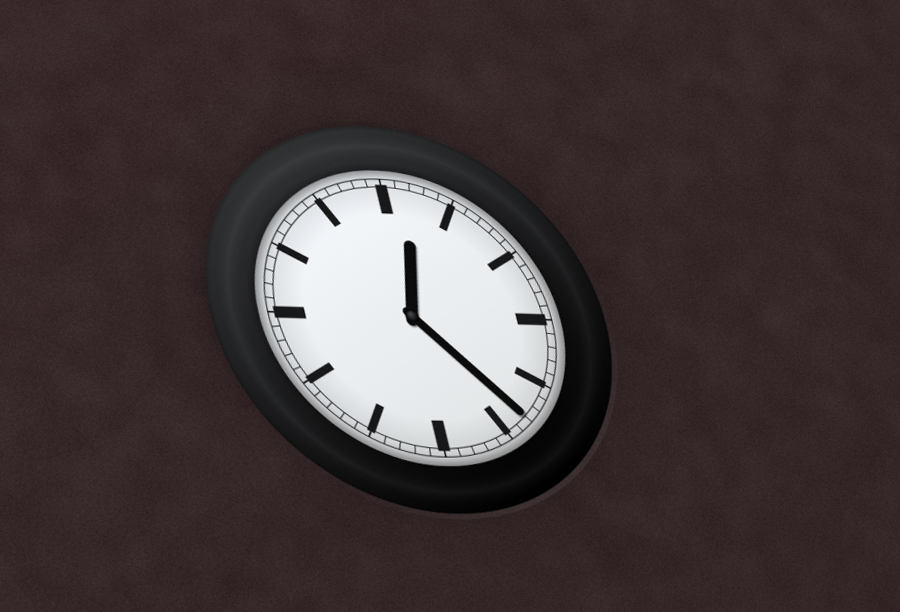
12:23
